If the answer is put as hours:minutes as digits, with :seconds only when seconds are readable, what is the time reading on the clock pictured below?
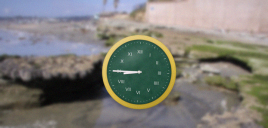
8:45
